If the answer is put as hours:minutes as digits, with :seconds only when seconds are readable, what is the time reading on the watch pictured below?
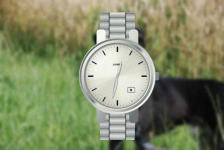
12:32
